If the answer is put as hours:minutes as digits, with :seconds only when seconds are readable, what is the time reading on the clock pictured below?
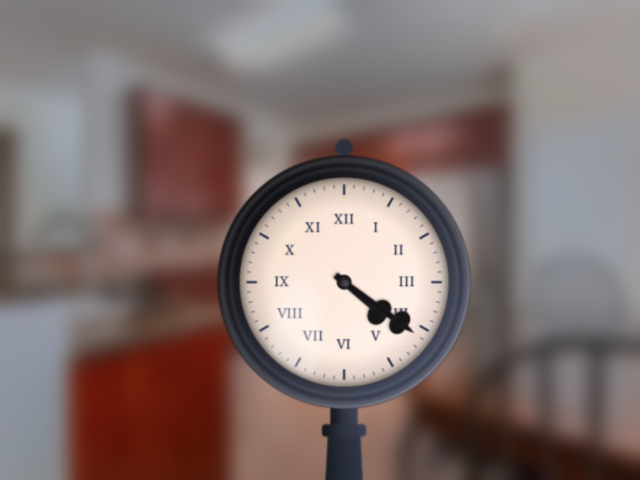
4:21
